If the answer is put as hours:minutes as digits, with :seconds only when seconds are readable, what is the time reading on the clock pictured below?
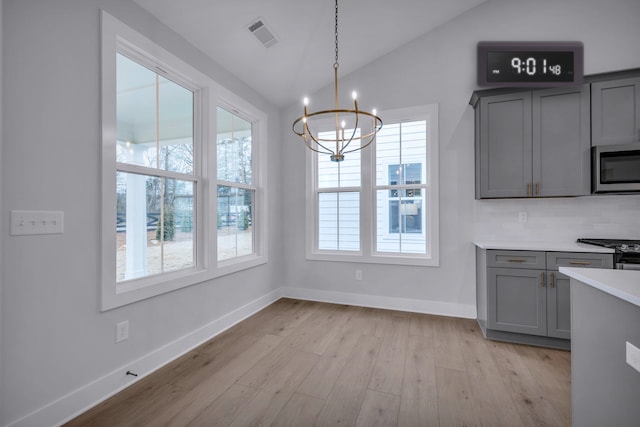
9:01:48
